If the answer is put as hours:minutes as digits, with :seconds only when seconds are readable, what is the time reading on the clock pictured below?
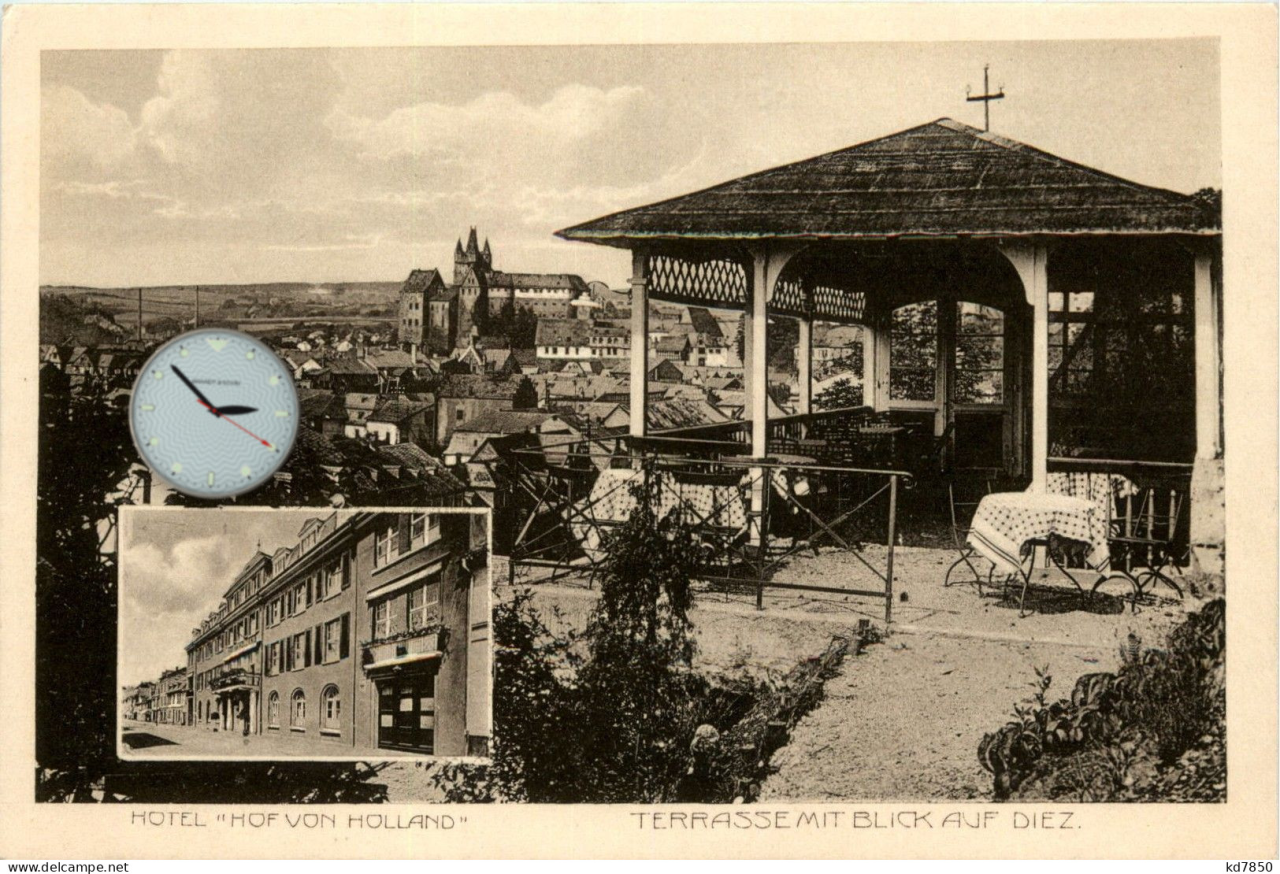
2:52:20
